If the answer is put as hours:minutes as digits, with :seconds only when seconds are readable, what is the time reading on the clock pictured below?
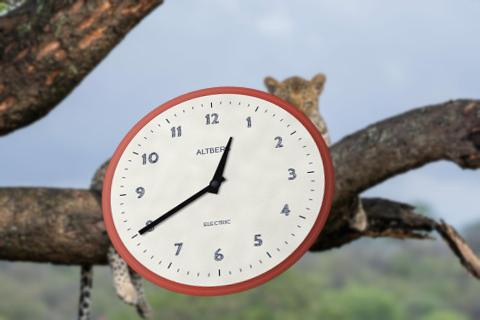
12:40
